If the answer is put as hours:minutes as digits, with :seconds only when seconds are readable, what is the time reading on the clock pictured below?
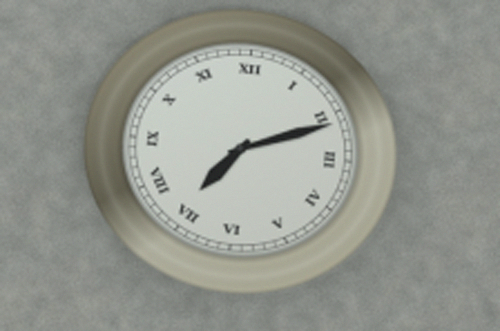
7:11
